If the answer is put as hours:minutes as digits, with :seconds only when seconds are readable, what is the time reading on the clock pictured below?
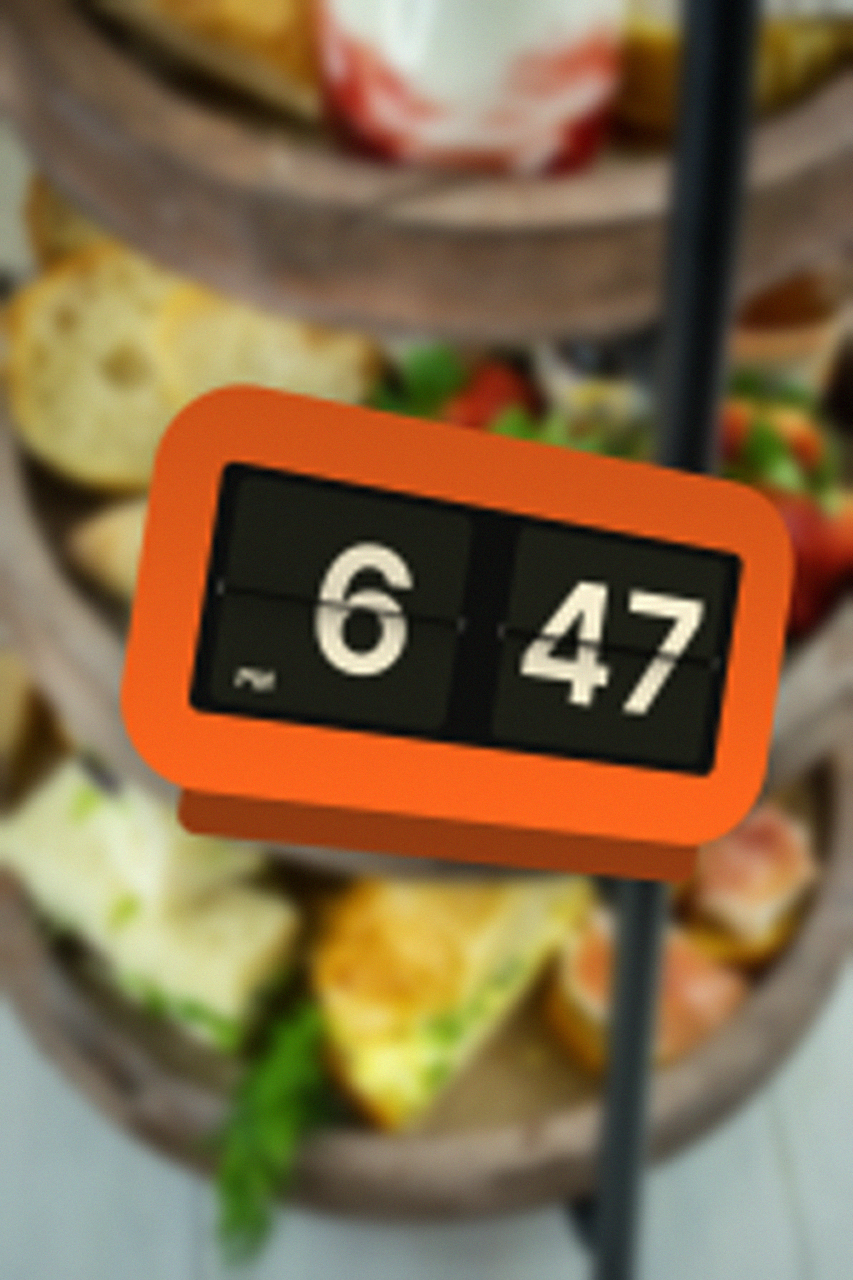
6:47
